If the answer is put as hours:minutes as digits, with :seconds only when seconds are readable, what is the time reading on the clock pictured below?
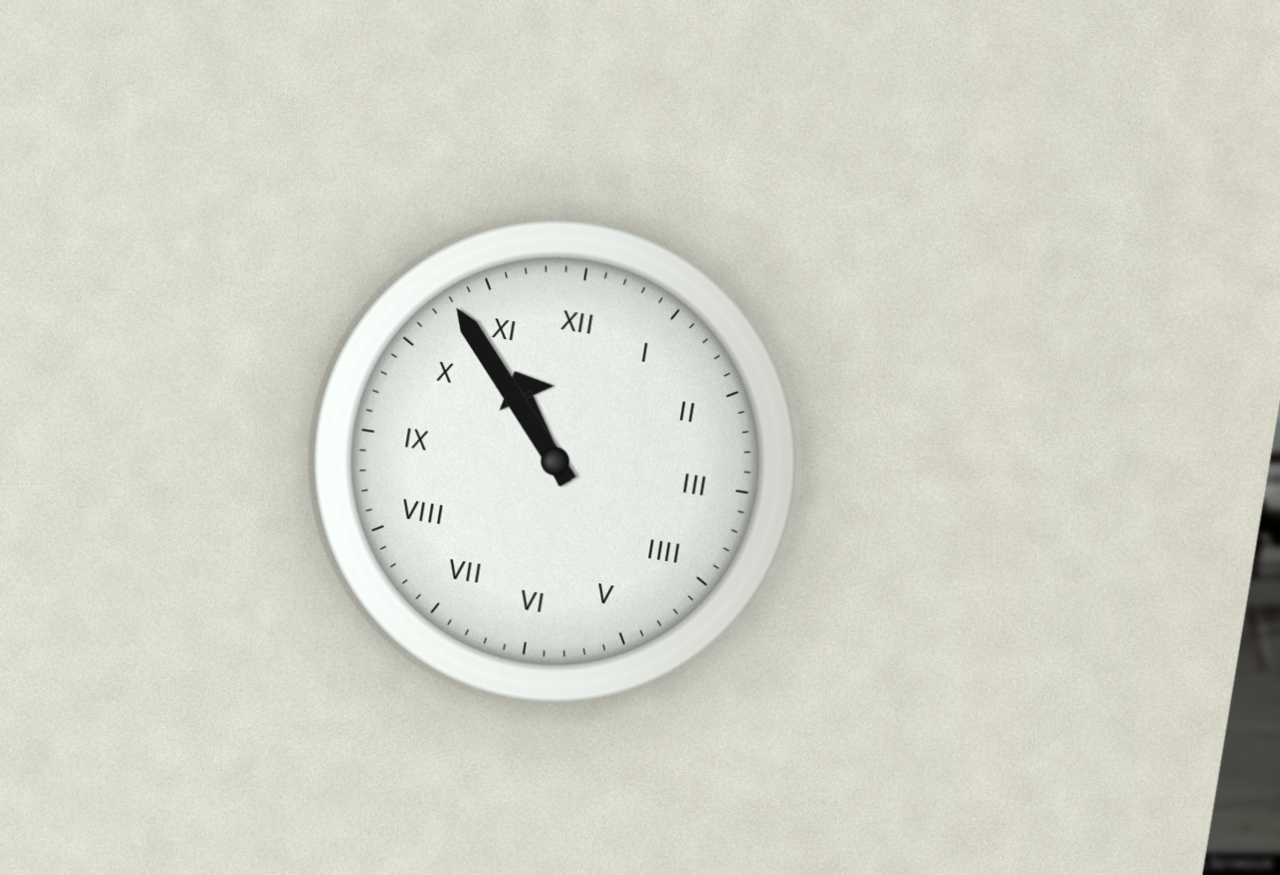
10:53
